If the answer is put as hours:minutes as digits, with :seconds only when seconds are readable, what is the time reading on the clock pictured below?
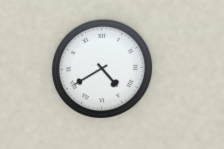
4:40
